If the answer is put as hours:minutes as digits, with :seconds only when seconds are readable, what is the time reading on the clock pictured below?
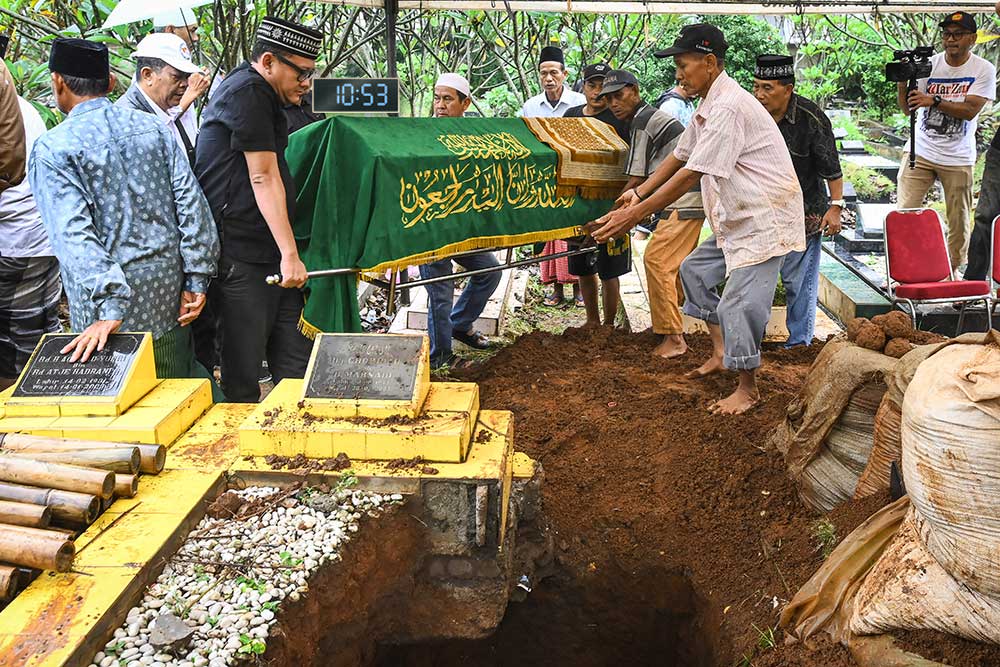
10:53
